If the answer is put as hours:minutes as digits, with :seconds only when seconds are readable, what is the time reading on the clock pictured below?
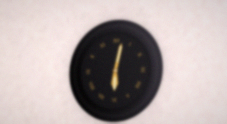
6:02
